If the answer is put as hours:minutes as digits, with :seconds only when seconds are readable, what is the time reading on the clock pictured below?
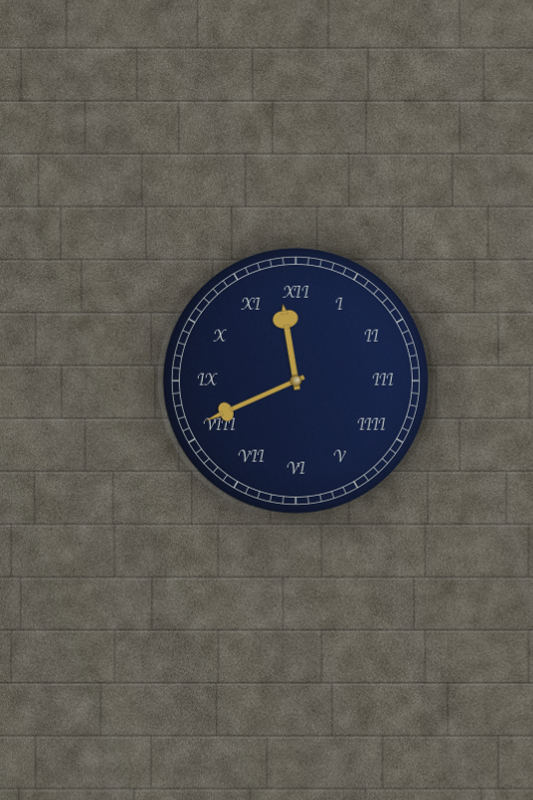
11:41
